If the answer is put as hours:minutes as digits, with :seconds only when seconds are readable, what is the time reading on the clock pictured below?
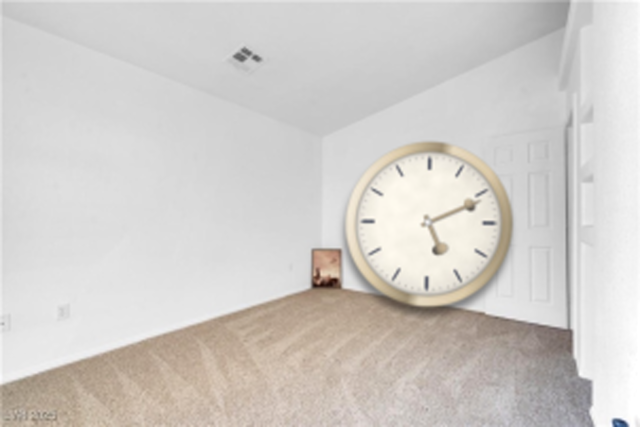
5:11
